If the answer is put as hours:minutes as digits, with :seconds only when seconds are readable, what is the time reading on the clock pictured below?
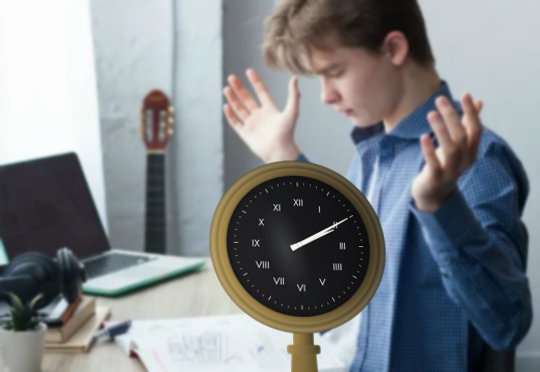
2:10
